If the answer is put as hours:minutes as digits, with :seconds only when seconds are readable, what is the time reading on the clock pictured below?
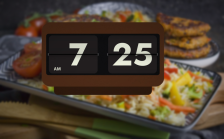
7:25
